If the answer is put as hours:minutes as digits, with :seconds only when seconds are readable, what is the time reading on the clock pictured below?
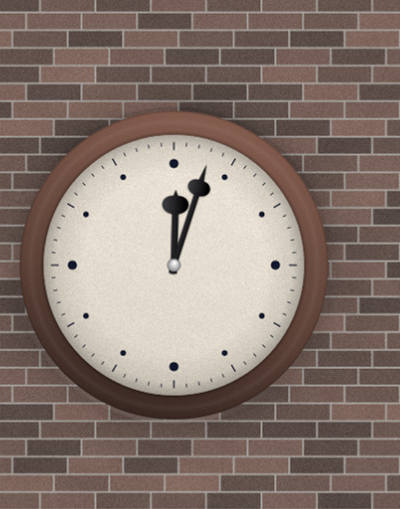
12:03
